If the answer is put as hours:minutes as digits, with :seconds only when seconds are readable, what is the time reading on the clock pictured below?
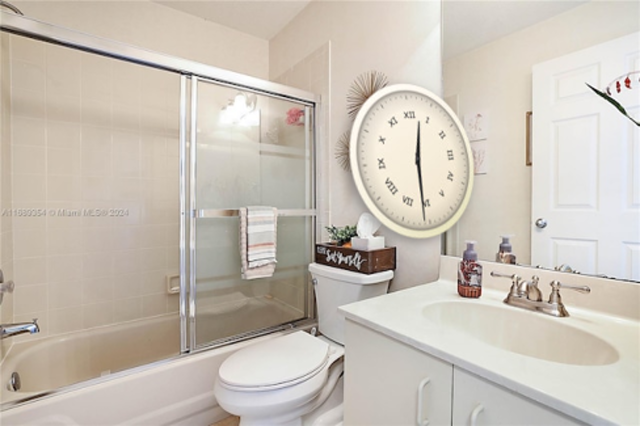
12:31
